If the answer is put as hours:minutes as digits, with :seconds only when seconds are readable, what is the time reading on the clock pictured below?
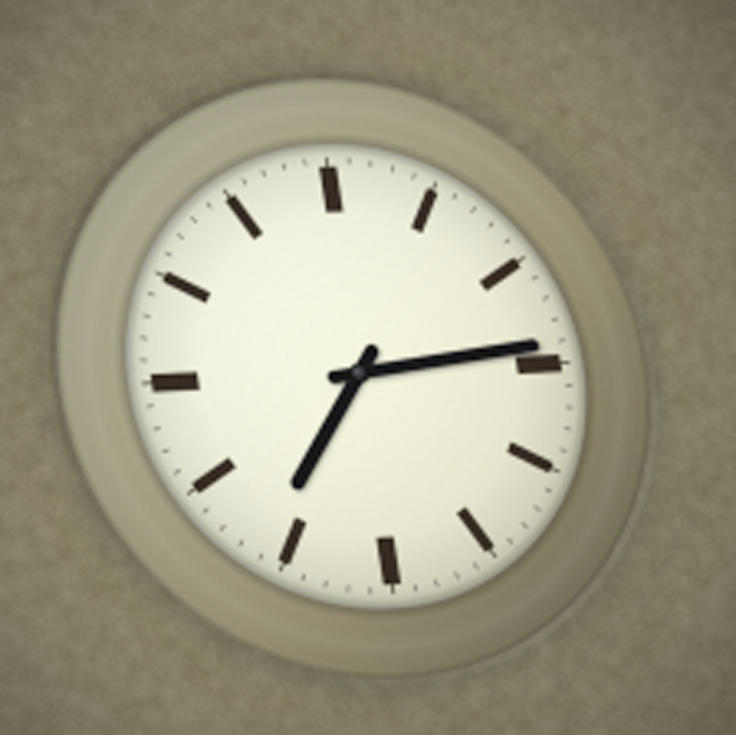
7:14
